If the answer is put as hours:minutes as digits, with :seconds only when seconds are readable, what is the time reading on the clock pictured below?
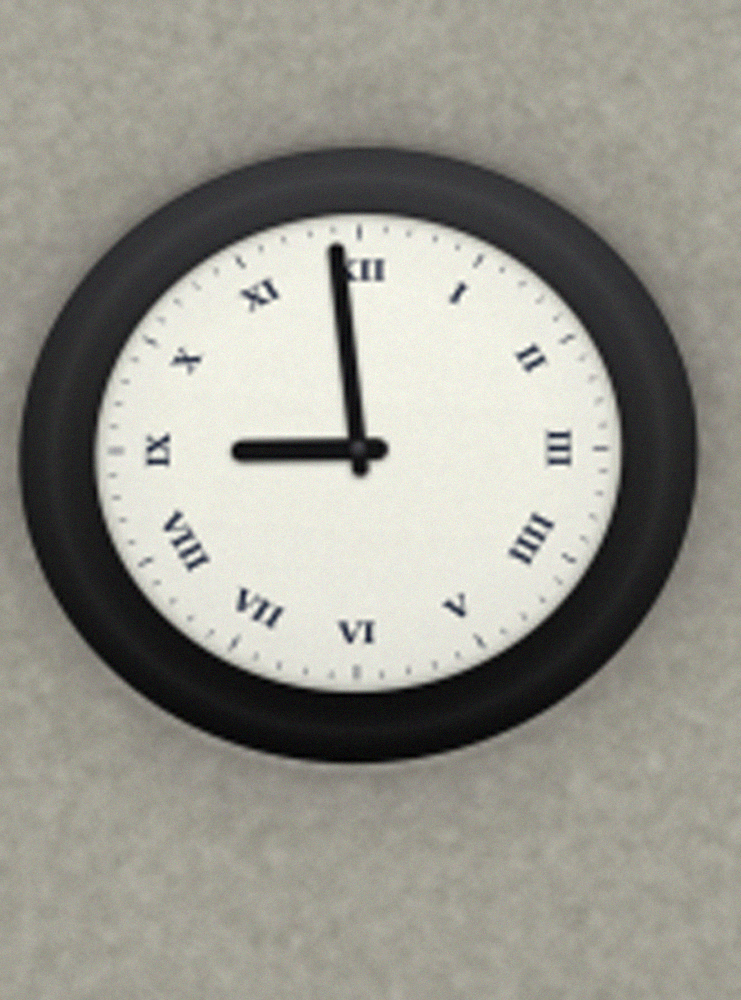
8:59
